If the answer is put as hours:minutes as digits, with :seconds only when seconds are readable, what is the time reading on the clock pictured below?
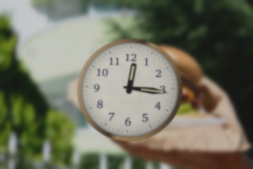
12:16
